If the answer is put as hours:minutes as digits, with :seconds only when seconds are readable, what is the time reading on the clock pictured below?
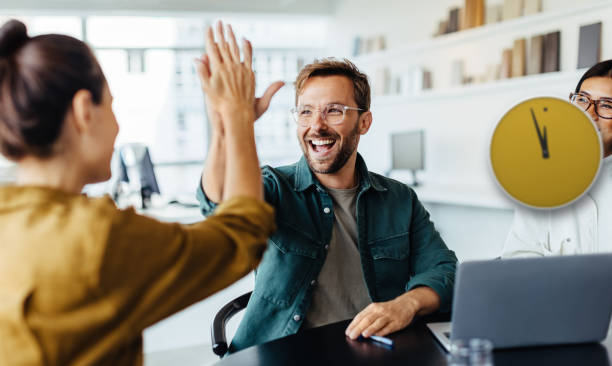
11:57
